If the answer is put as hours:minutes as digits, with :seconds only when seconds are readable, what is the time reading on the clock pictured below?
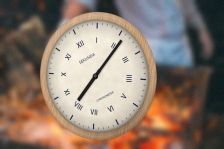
8:11
